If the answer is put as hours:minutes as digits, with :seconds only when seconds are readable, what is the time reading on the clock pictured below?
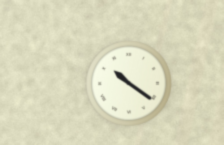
10:21
